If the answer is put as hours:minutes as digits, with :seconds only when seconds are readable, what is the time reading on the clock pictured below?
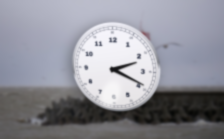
2:19
